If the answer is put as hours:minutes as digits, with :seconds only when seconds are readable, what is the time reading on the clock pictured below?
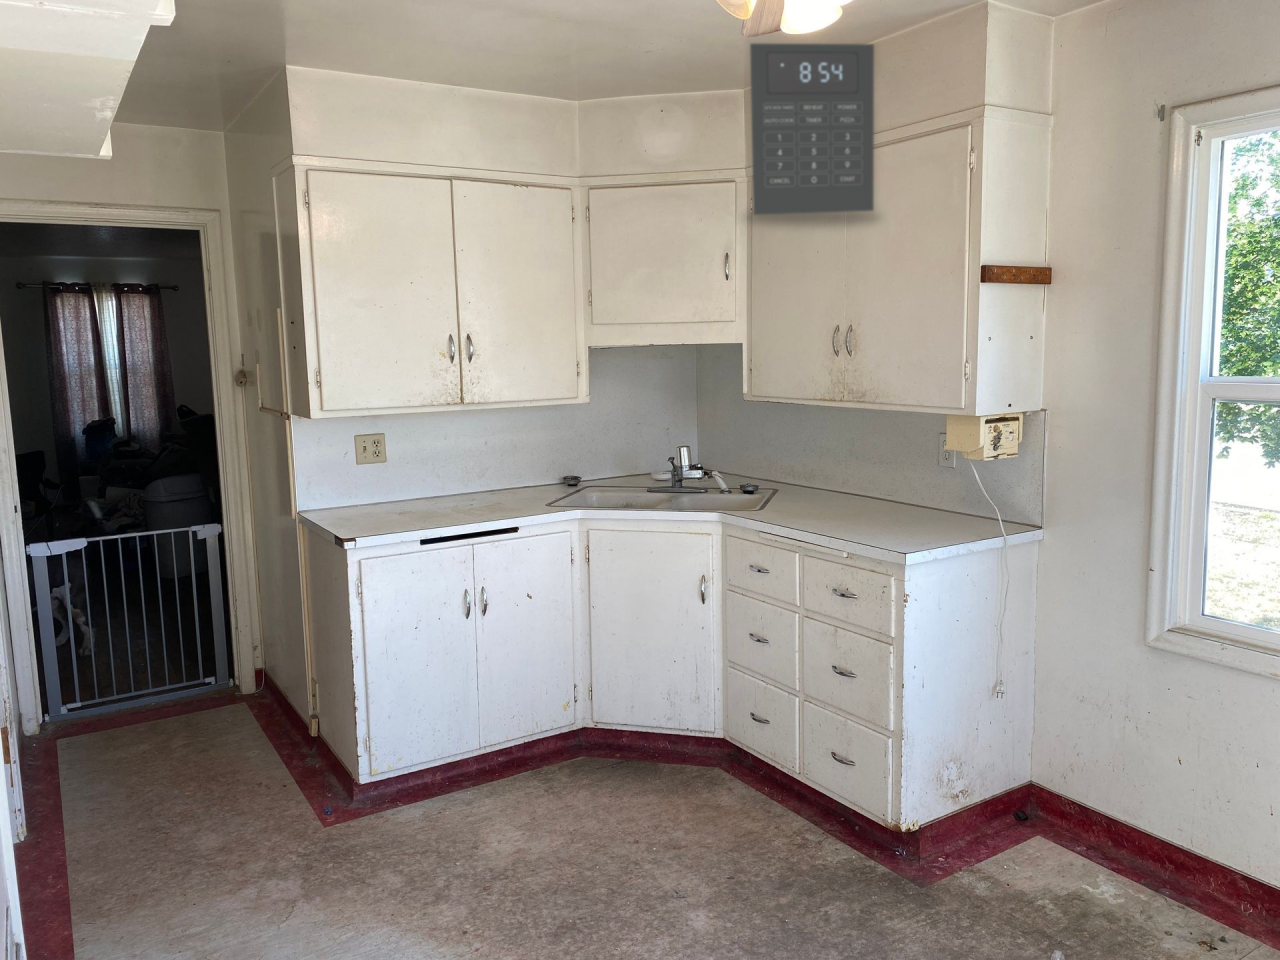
8:54
